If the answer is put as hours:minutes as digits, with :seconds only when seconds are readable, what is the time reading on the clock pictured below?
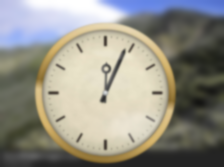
12:04
